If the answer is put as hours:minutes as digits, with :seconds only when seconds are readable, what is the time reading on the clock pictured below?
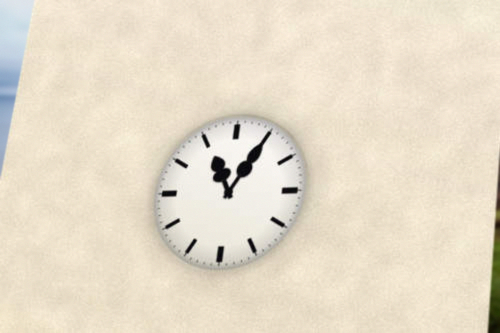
11:05
